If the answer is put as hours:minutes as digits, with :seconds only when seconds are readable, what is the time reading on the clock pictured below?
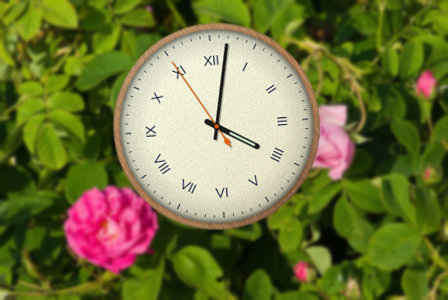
4:01:55
